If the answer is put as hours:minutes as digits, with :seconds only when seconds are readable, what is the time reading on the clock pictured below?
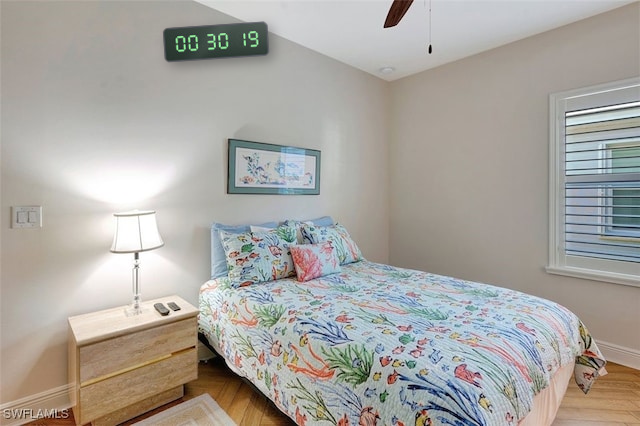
0:30:19
